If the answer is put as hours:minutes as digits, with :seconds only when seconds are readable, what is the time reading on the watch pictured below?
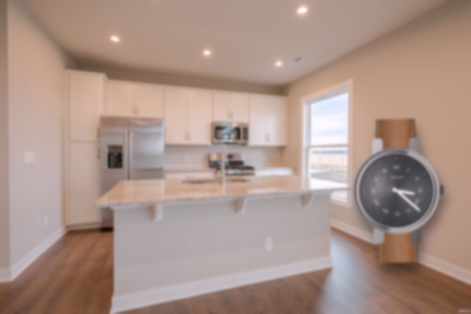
3:22
